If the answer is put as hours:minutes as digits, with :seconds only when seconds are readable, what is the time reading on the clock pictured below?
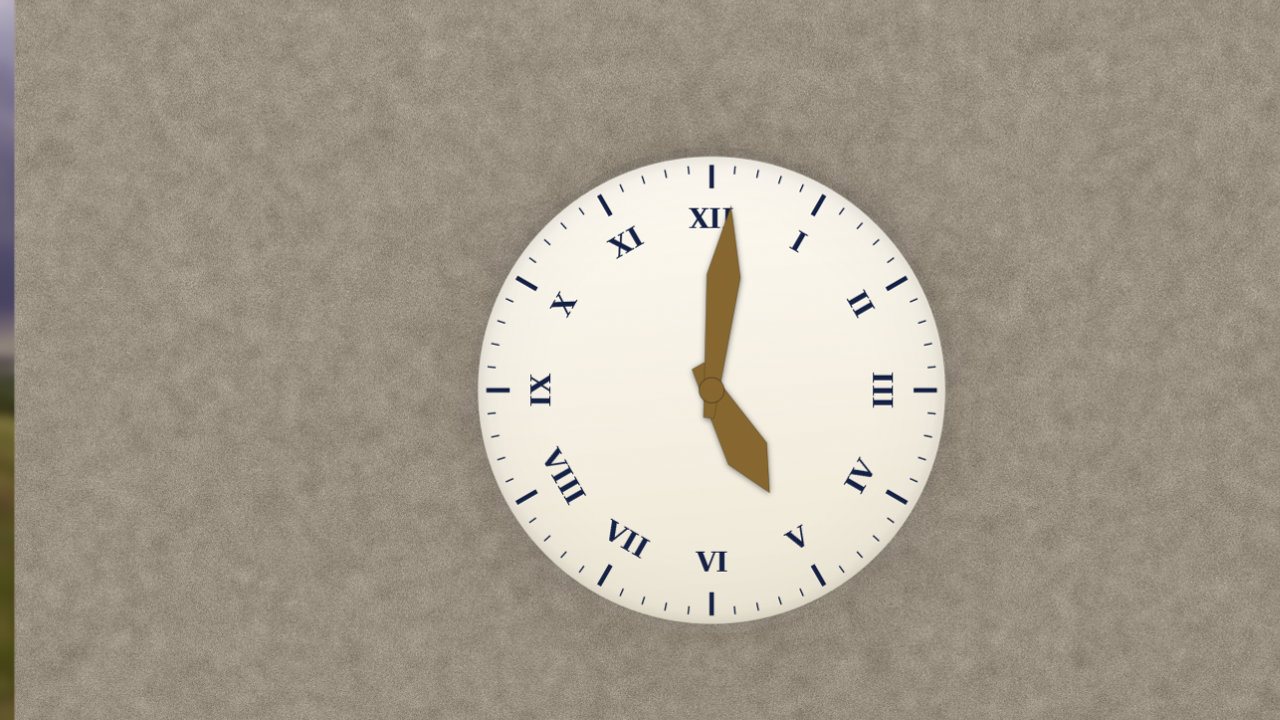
5:01
